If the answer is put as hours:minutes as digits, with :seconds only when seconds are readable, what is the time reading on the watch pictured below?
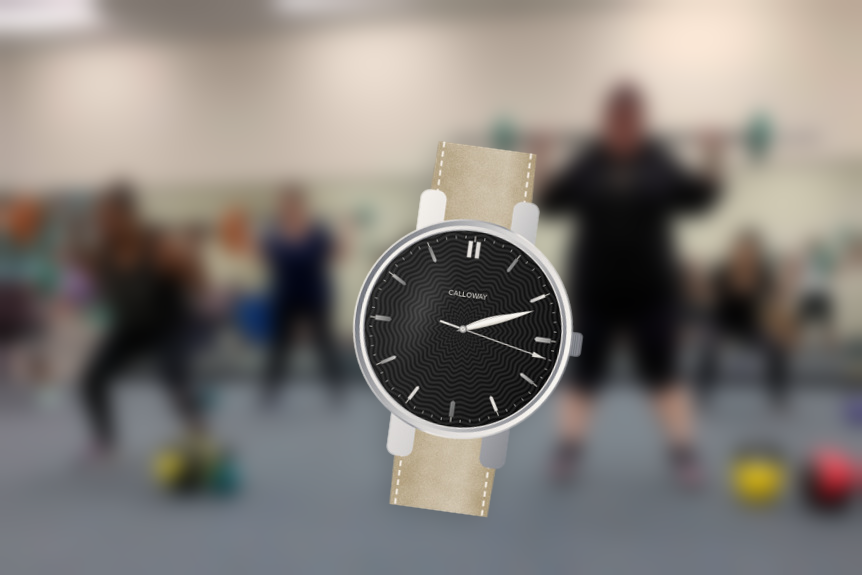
2:11:17
